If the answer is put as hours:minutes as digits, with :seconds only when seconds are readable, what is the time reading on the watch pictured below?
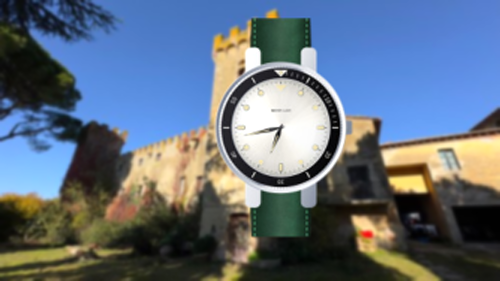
6:43
